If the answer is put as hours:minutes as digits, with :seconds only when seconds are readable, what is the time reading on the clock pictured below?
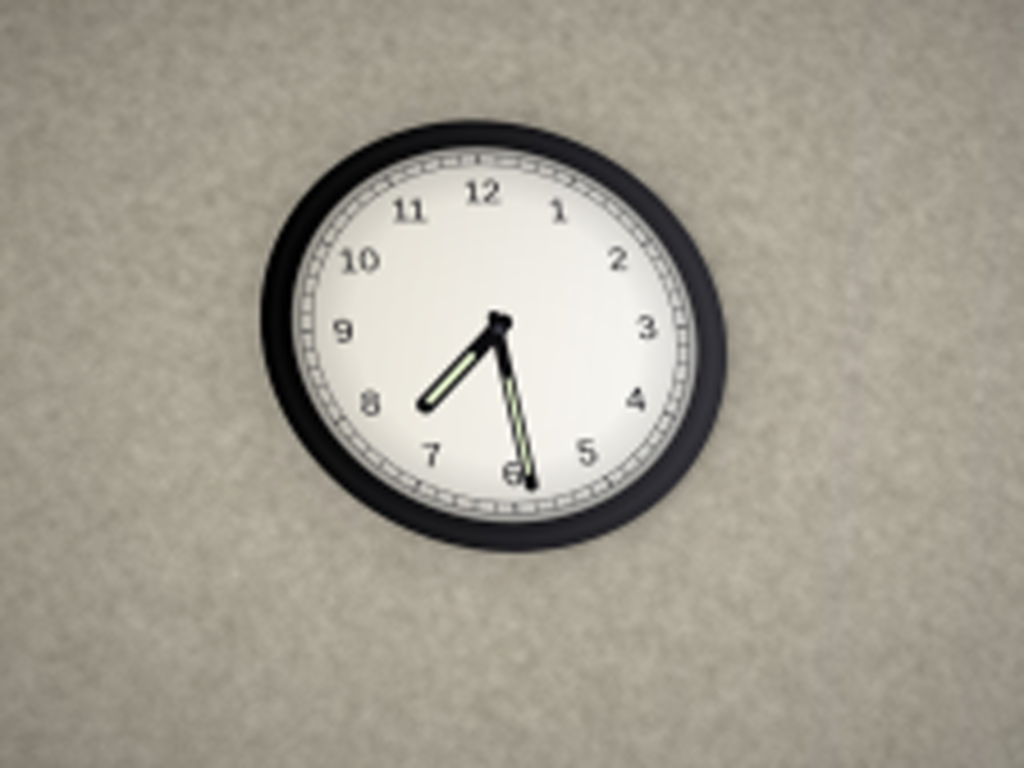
7:29
